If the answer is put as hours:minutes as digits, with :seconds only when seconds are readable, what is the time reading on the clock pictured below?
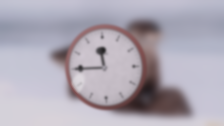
11:45
